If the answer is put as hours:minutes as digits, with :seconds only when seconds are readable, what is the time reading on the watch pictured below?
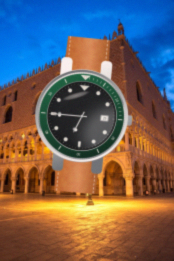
6:45
